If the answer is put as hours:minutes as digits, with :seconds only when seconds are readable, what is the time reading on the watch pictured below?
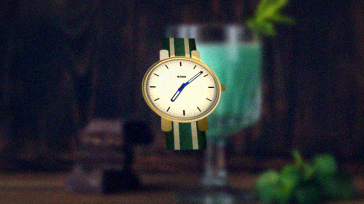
7:08
